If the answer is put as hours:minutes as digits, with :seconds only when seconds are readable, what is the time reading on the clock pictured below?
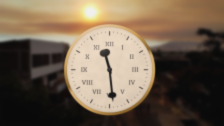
11:29
